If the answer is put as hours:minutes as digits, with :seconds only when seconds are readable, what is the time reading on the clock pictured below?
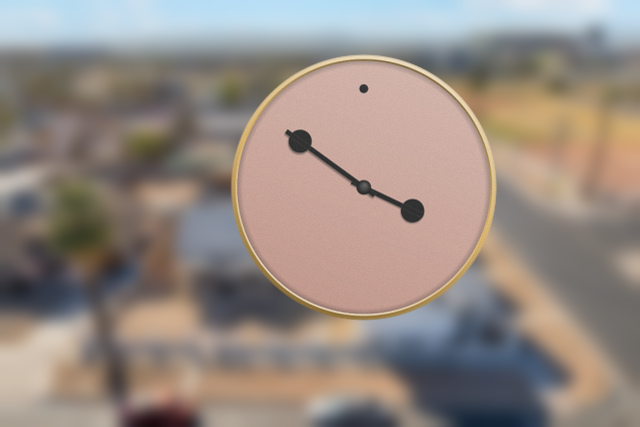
3:51
